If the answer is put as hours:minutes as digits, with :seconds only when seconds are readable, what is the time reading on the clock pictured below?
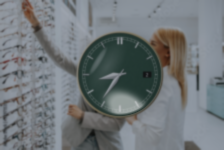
8:36
